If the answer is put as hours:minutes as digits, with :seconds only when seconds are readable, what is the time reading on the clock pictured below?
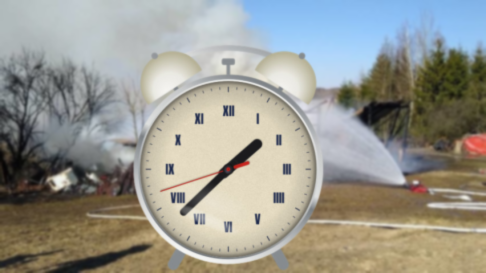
1:37:42
